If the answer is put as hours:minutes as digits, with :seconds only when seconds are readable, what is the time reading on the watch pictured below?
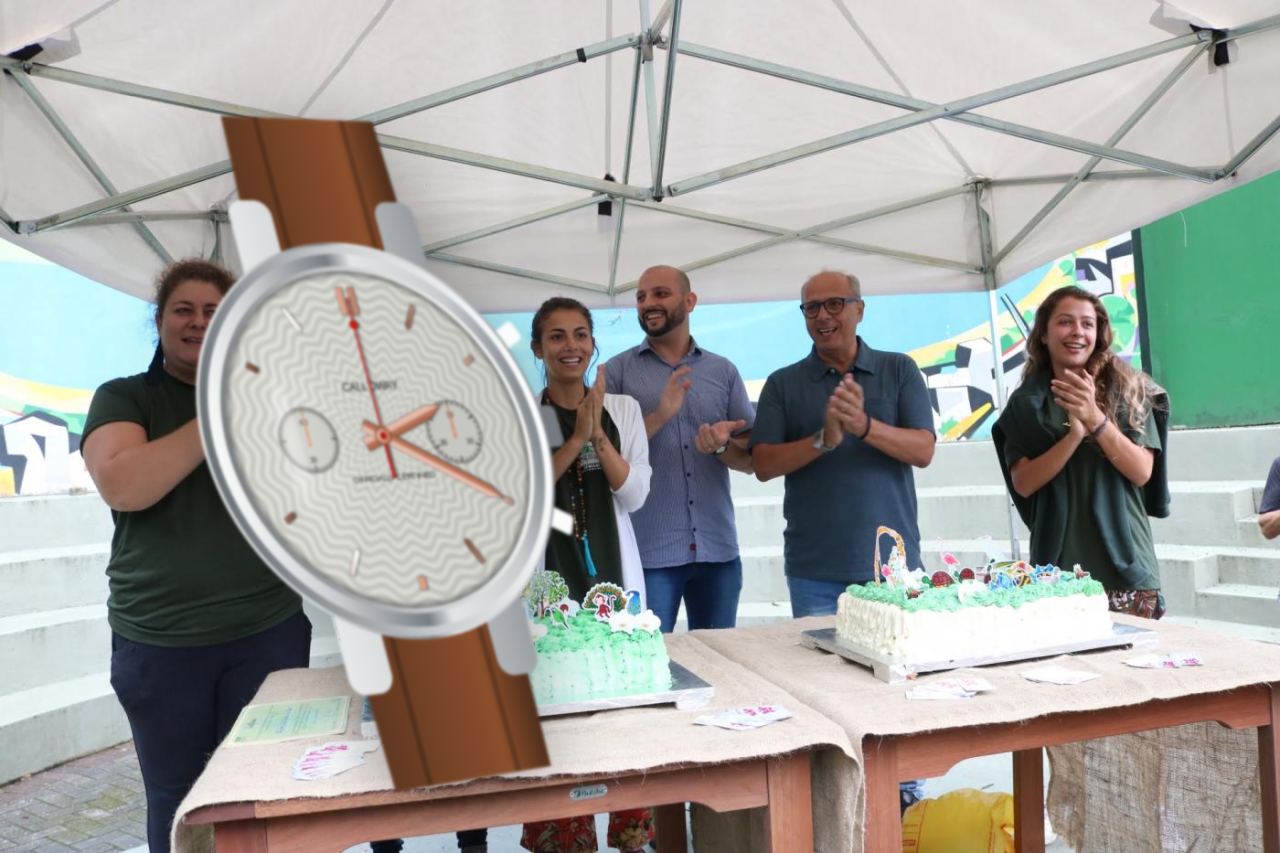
2:20
